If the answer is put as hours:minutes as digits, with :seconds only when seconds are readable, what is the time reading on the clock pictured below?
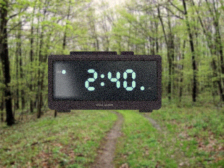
2:40
